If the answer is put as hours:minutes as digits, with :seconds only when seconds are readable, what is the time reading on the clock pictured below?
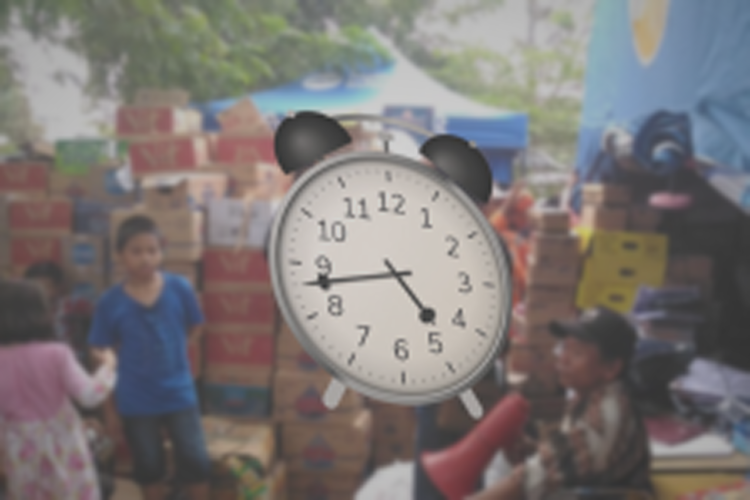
4:43
